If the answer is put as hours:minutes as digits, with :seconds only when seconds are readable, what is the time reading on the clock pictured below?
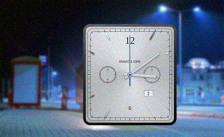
3:09
